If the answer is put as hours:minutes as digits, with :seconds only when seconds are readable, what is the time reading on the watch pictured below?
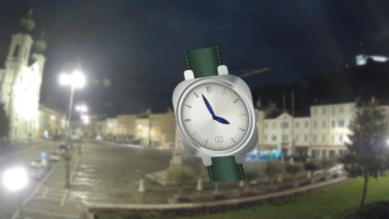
3:57
